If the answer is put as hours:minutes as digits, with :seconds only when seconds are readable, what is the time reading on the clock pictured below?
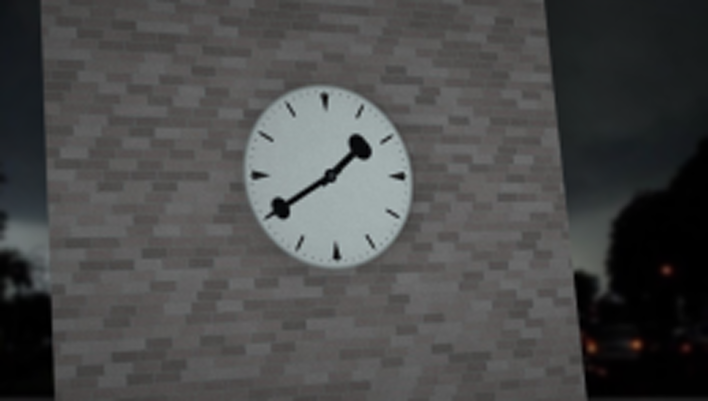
1:40
